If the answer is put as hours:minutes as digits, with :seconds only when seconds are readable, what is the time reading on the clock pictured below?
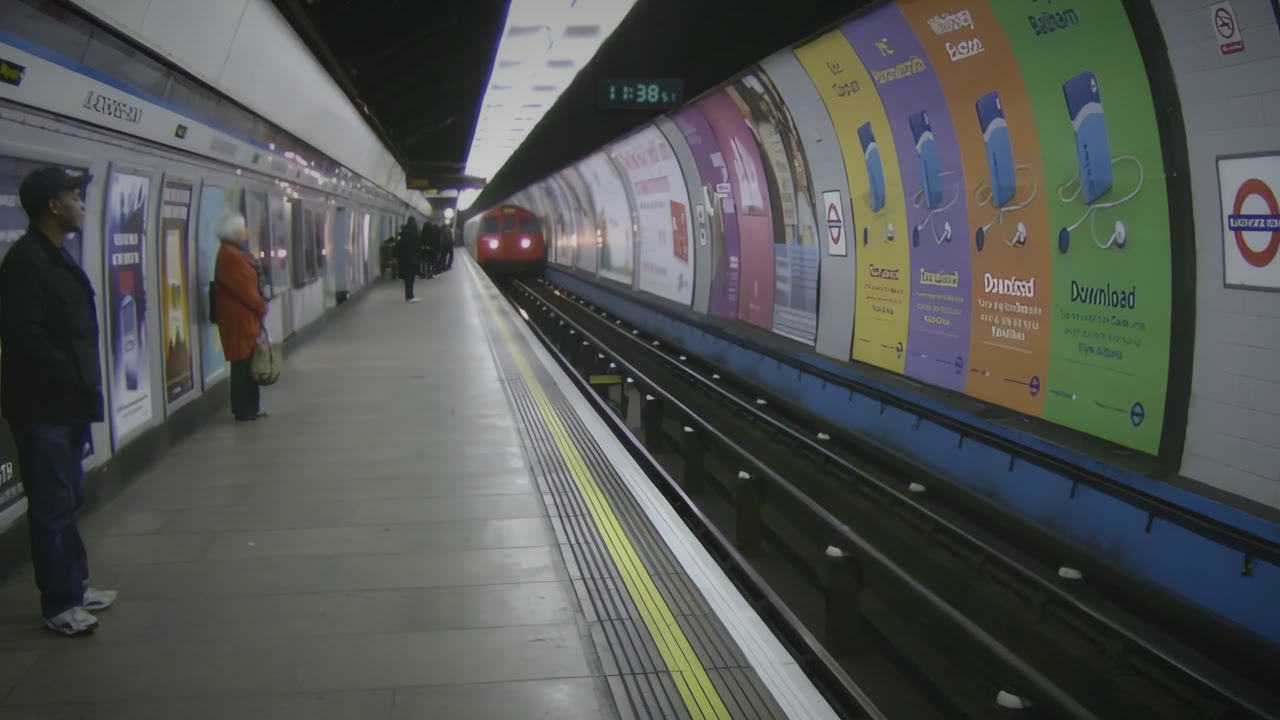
11:38
